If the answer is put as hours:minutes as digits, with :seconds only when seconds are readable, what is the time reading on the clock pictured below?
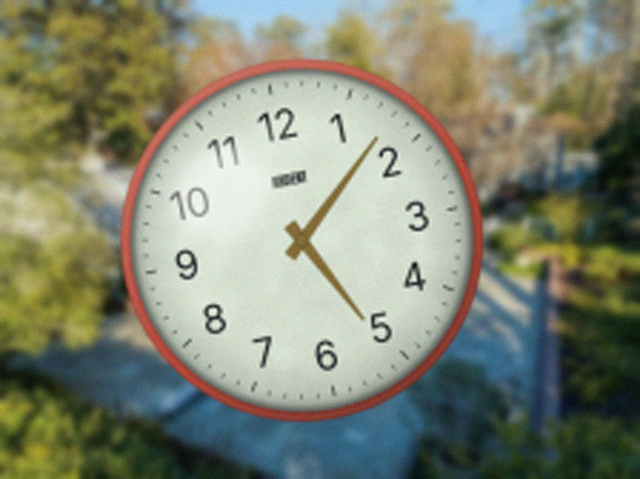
5:08
